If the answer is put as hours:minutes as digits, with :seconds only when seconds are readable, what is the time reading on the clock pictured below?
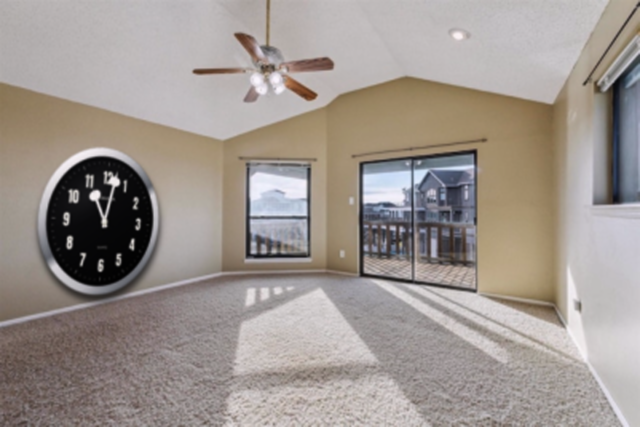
11:02
